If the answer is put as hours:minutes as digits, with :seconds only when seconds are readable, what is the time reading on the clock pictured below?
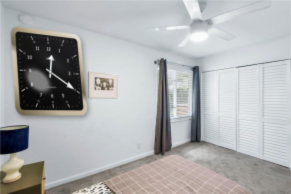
12:20
